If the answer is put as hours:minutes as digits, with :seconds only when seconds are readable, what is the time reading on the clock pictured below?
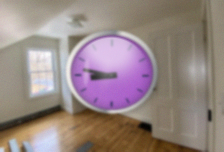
8:47
